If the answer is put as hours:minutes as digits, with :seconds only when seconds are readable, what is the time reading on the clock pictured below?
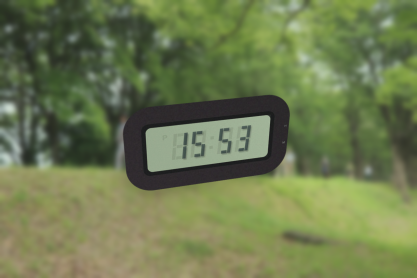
15:53
